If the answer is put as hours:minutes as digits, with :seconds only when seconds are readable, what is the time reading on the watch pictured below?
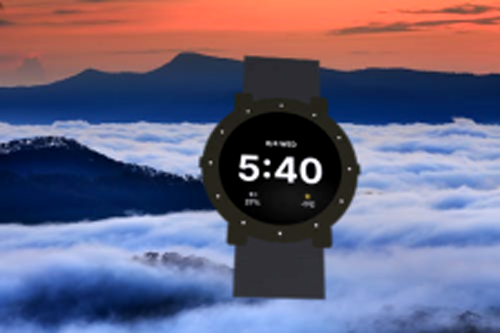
5:40
